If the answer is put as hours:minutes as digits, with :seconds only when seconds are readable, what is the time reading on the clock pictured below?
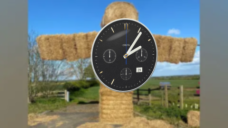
2:06
